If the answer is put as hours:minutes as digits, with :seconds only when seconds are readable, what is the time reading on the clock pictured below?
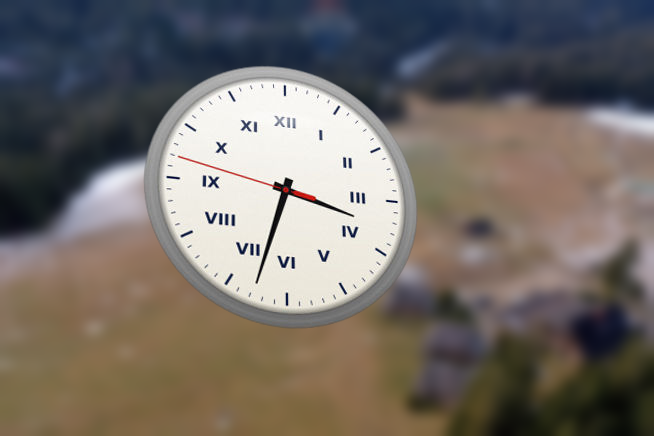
3:32:47
